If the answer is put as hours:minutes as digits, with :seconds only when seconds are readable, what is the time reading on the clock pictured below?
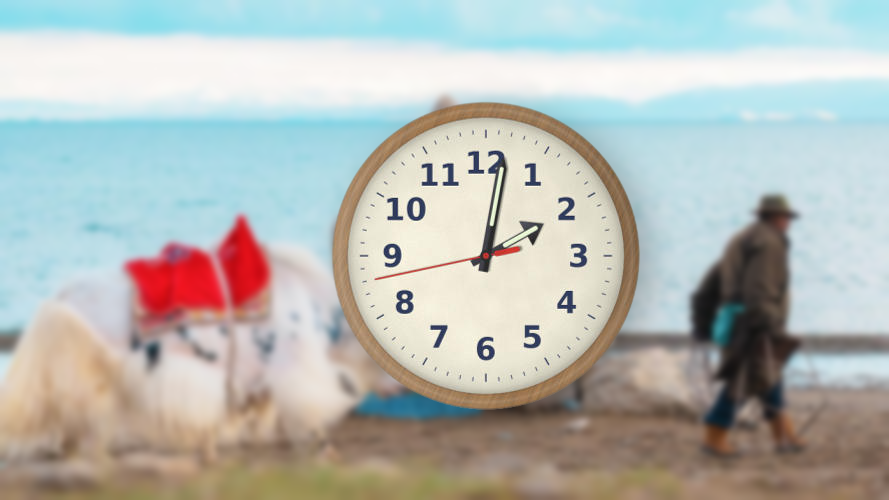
2:01:43
